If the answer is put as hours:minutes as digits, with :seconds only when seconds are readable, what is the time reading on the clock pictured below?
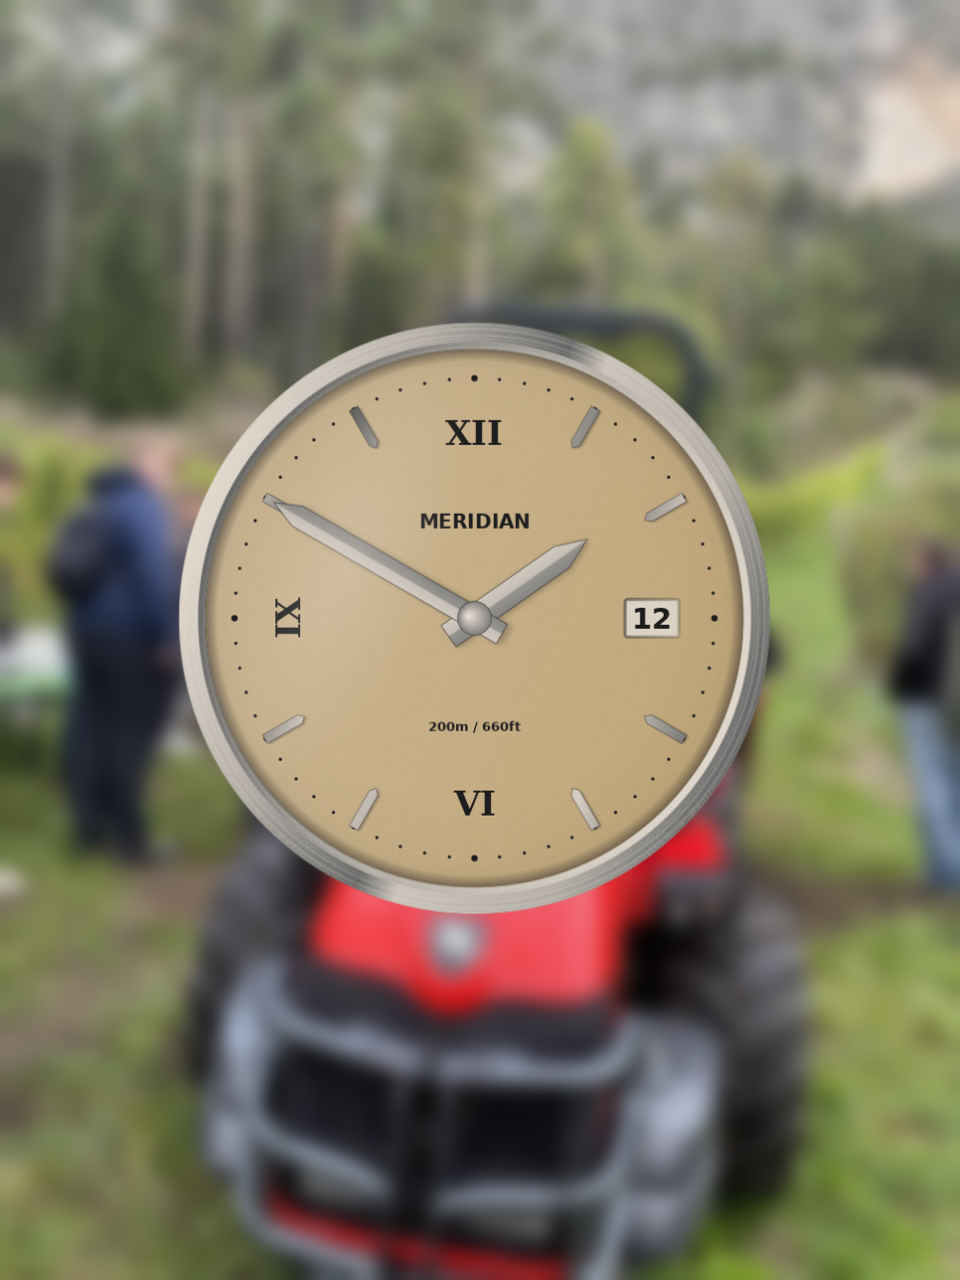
1:50
